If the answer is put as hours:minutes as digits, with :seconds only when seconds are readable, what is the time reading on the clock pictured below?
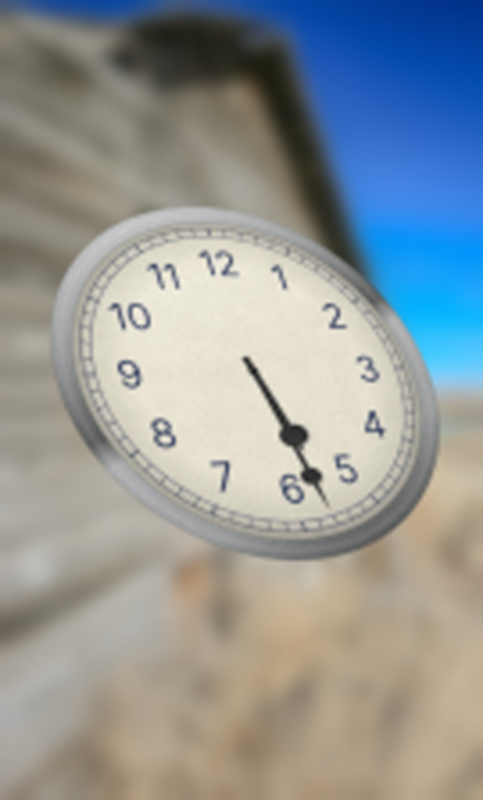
5:28
